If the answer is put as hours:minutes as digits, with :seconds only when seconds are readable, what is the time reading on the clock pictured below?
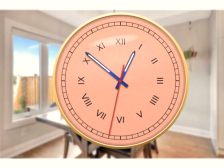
12:51:32
